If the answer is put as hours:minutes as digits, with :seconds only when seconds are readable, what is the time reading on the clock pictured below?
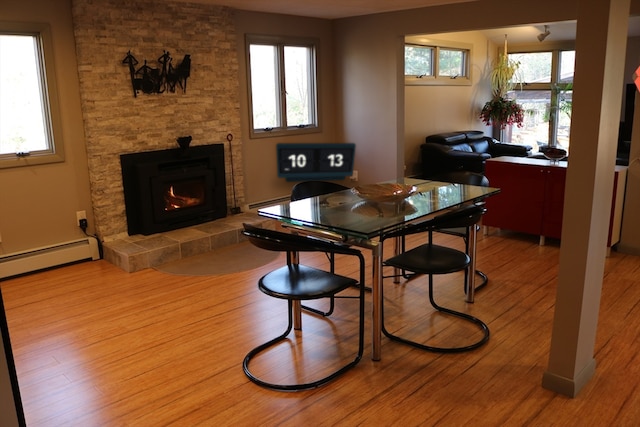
10:13
